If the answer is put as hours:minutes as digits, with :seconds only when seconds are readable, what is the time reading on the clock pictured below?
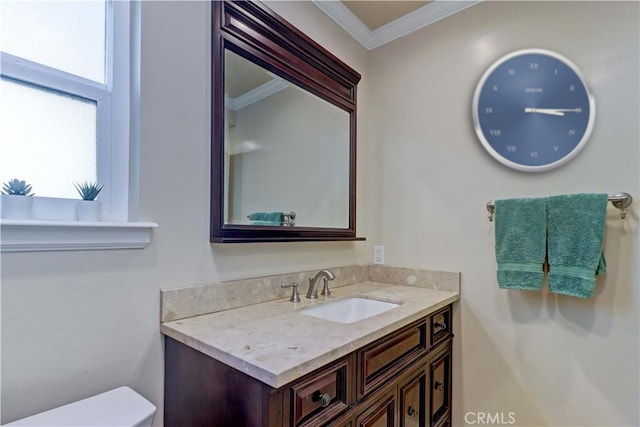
3:15
